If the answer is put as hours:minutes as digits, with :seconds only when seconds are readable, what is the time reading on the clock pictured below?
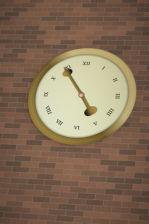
4:54
